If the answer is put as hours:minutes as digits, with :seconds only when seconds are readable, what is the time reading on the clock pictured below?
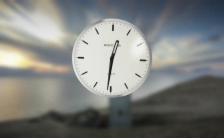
12:31
